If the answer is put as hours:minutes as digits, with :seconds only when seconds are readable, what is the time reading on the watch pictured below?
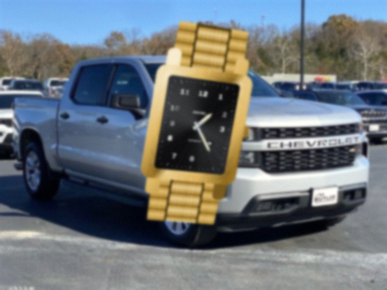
1:24
